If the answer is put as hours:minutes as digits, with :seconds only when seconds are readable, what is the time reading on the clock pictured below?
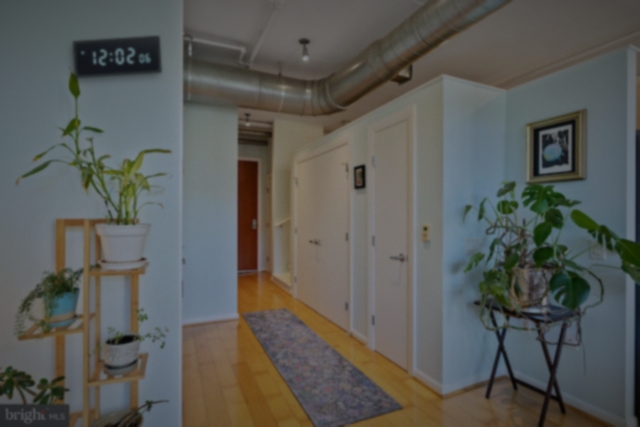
12:02
